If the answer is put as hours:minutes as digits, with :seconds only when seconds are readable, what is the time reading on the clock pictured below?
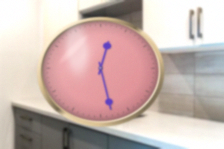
12:28
